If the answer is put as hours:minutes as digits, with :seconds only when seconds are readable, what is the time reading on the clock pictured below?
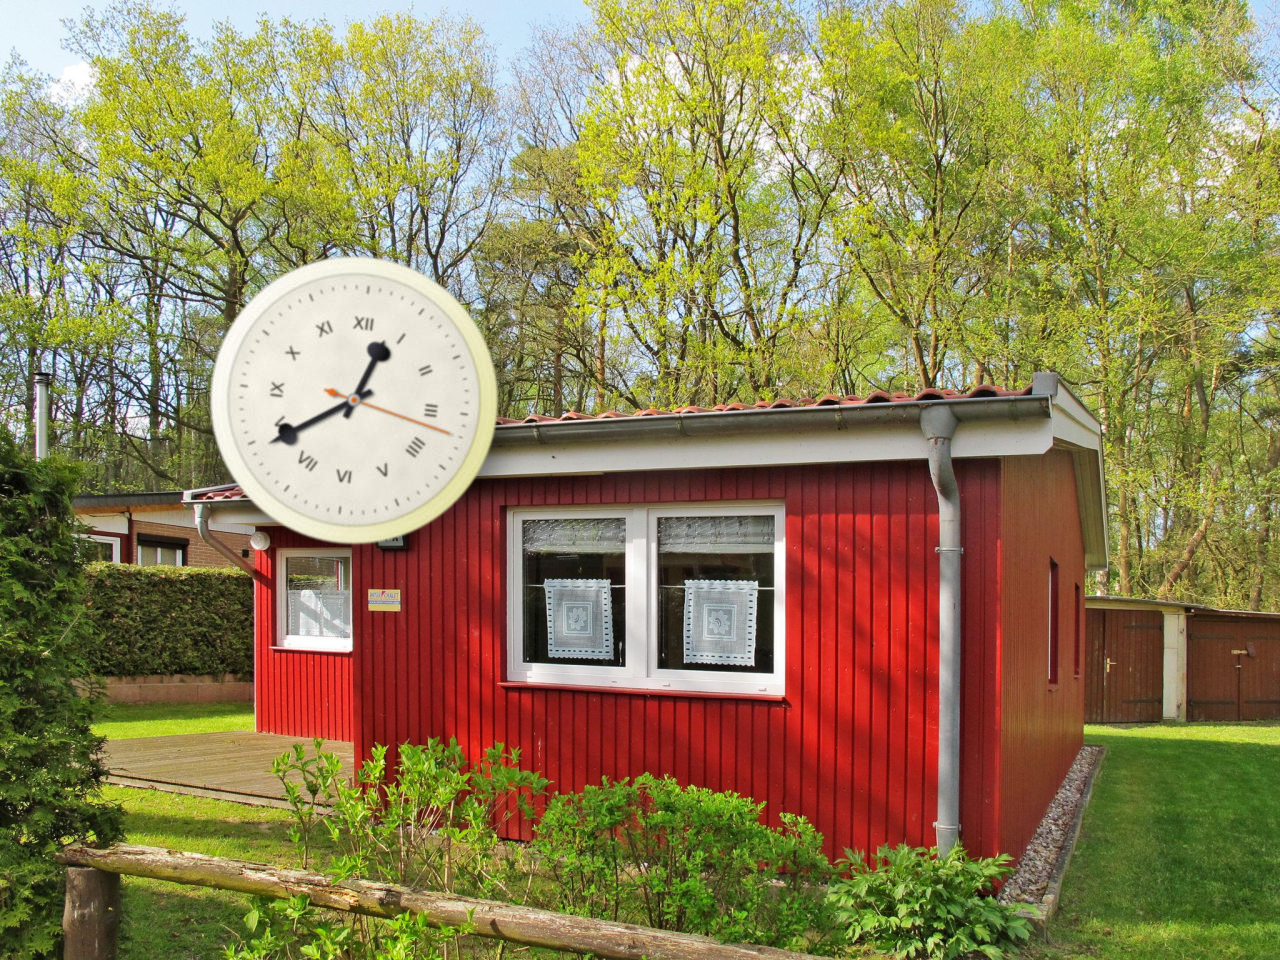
12:39:17
